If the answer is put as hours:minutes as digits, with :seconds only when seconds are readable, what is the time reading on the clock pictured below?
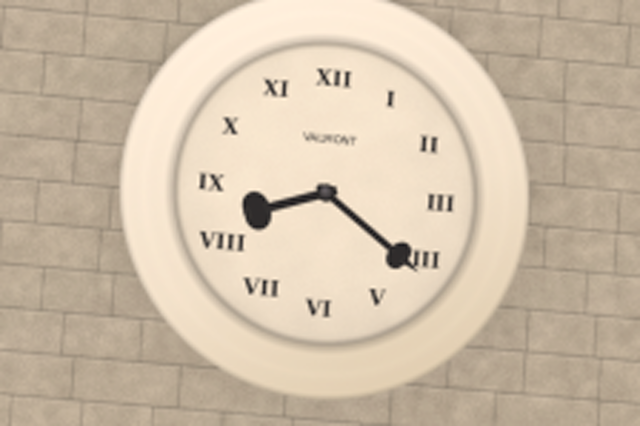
8:21
